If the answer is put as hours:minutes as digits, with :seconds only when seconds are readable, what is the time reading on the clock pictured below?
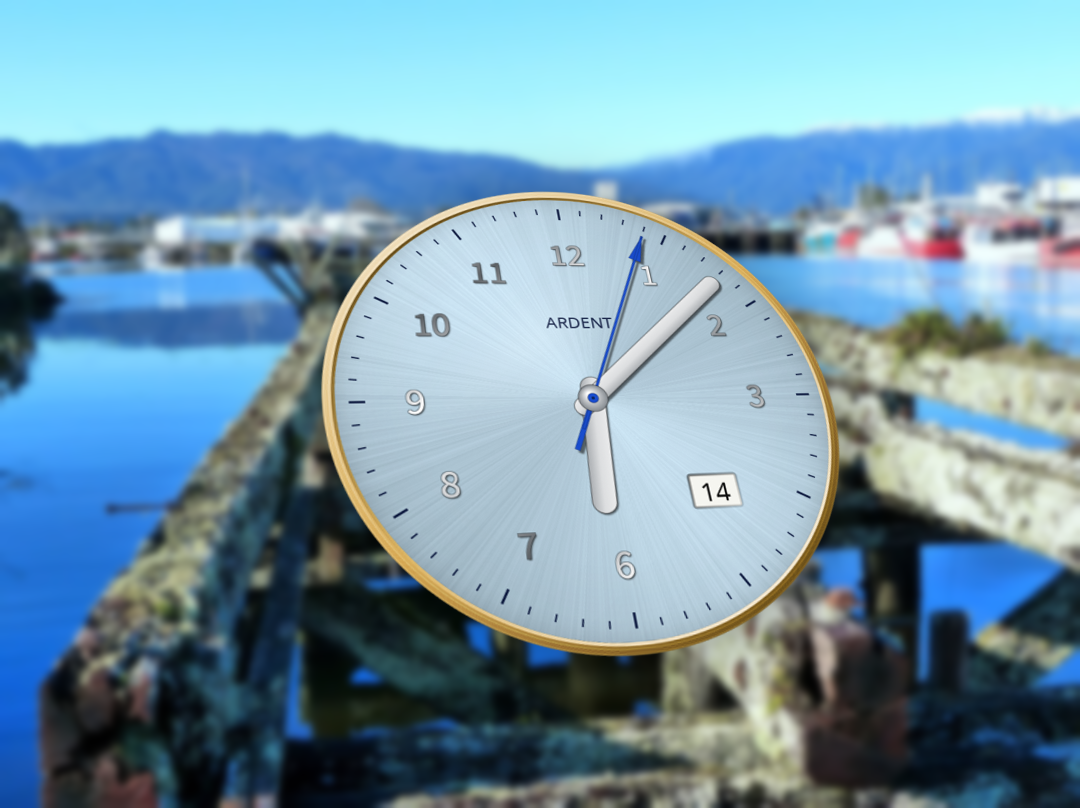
6:08:04
